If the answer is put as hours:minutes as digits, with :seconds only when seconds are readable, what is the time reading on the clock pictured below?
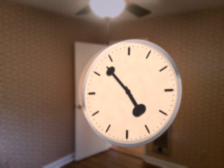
4:53
